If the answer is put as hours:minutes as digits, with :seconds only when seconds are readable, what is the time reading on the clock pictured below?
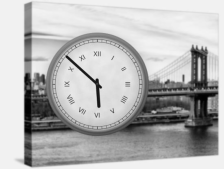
5:52
